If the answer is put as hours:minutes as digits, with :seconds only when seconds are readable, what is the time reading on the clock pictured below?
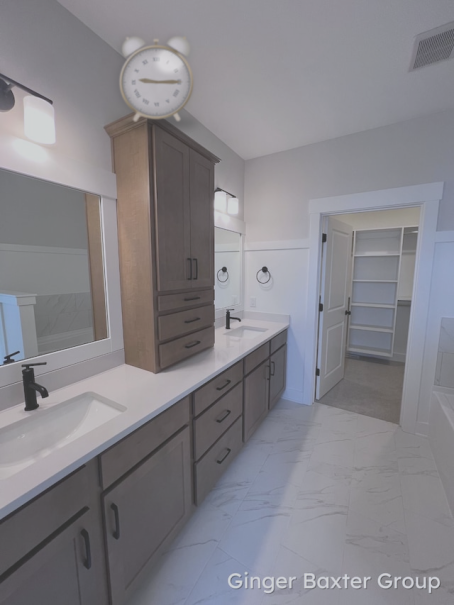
9:15
